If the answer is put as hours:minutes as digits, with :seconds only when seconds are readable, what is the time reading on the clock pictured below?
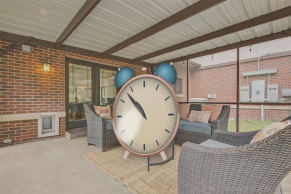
10:53
